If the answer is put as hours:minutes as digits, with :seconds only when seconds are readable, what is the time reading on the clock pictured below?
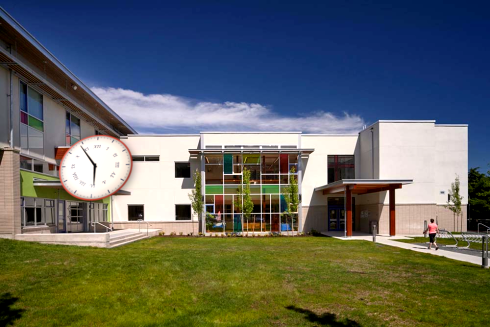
5:54
